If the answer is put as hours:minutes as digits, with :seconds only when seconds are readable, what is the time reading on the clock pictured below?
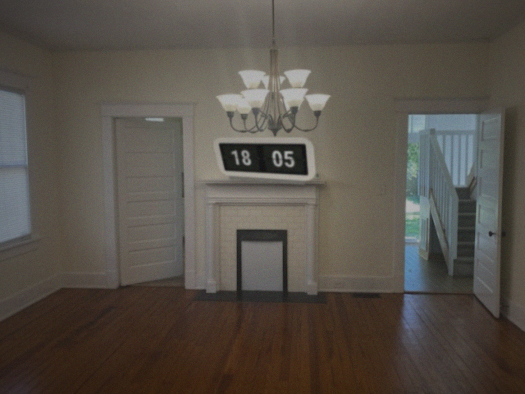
18:05
